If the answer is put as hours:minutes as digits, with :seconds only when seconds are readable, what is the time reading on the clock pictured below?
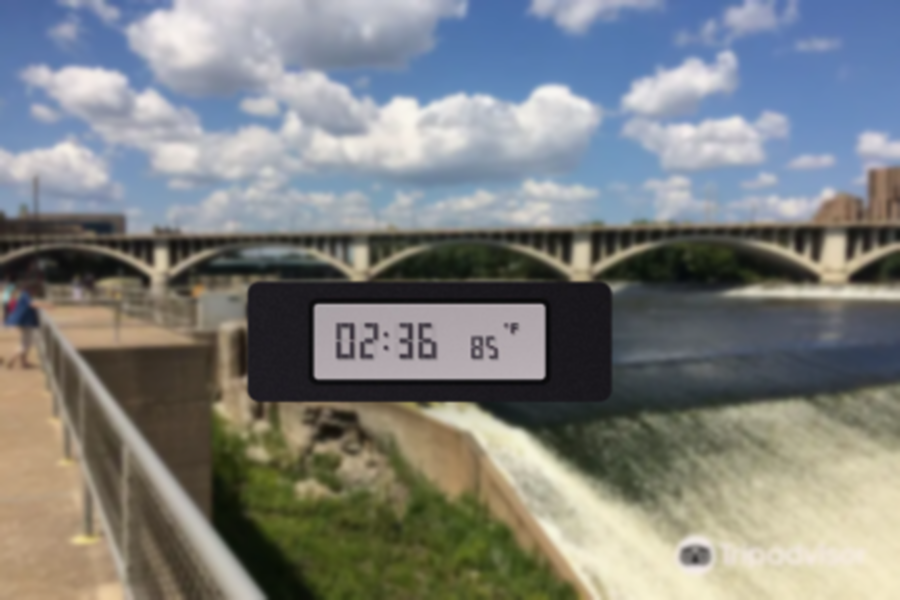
2:36
